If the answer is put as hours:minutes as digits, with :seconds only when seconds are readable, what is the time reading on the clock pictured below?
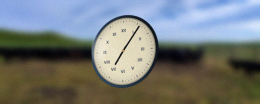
7:06
